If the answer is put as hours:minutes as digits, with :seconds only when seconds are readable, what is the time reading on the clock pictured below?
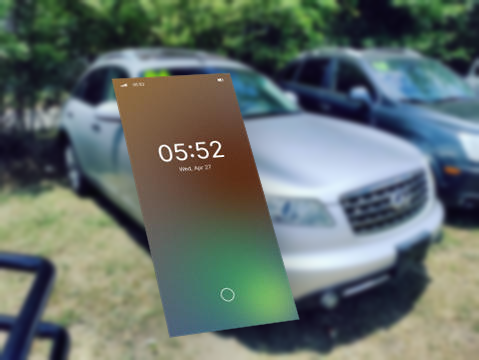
5:52
